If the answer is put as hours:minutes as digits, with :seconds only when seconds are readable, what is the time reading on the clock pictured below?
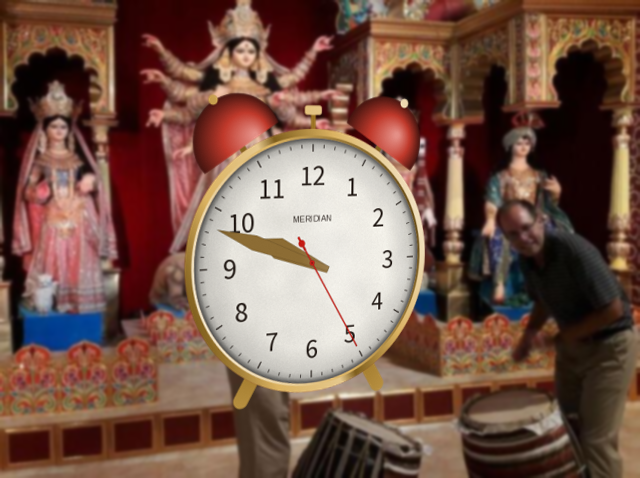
9:48:25
